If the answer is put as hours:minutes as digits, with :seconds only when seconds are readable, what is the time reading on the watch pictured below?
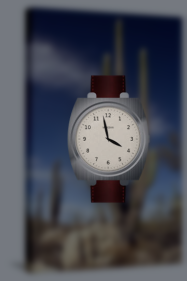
3:58
